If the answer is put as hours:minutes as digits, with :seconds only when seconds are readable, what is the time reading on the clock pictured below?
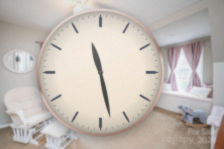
11:28
